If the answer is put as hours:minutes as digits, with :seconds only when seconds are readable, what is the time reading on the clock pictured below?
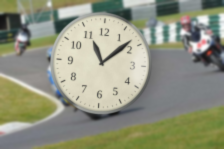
11:08
